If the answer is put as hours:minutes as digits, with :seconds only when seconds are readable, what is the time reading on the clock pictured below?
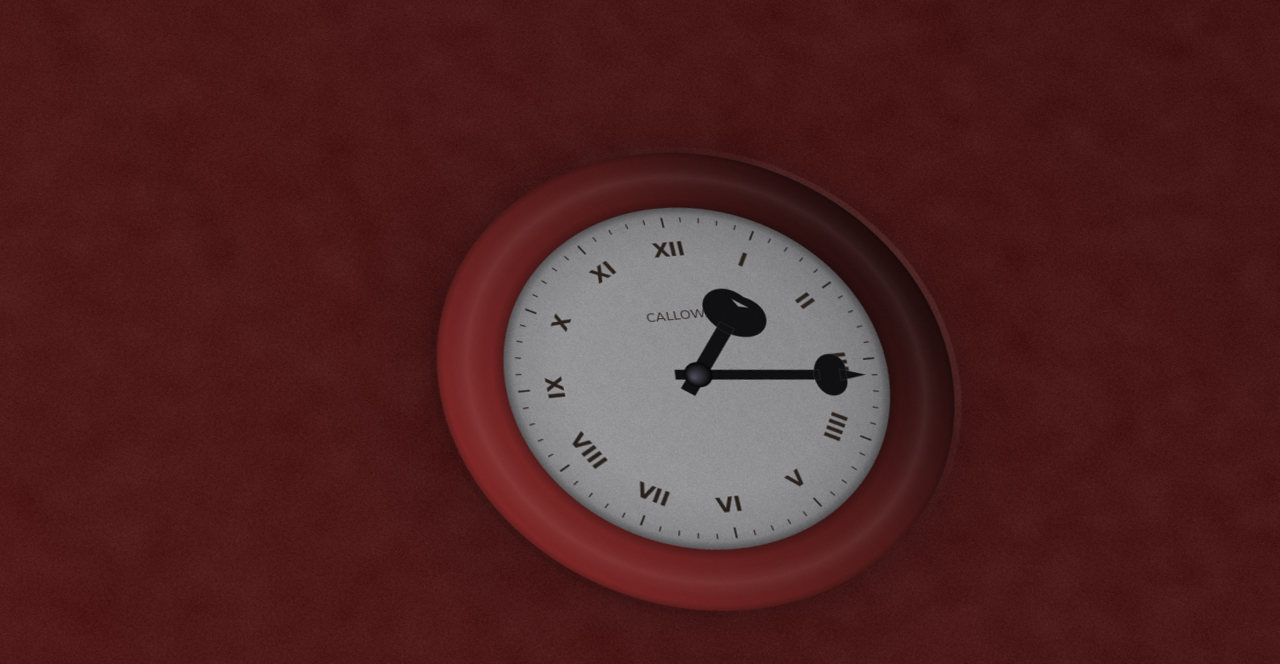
1:16
